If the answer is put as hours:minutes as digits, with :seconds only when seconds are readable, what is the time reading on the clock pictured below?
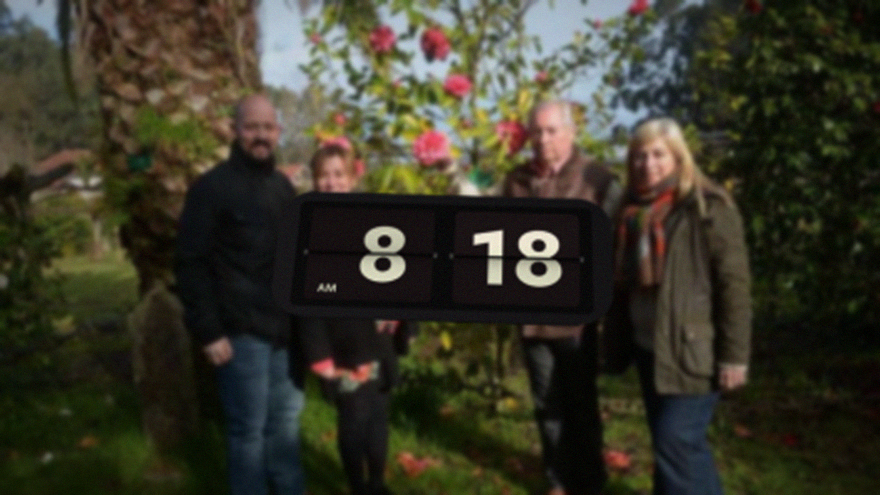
8:18
